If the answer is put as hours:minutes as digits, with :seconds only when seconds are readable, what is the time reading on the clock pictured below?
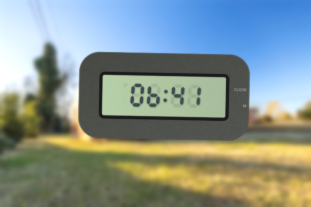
6:41
